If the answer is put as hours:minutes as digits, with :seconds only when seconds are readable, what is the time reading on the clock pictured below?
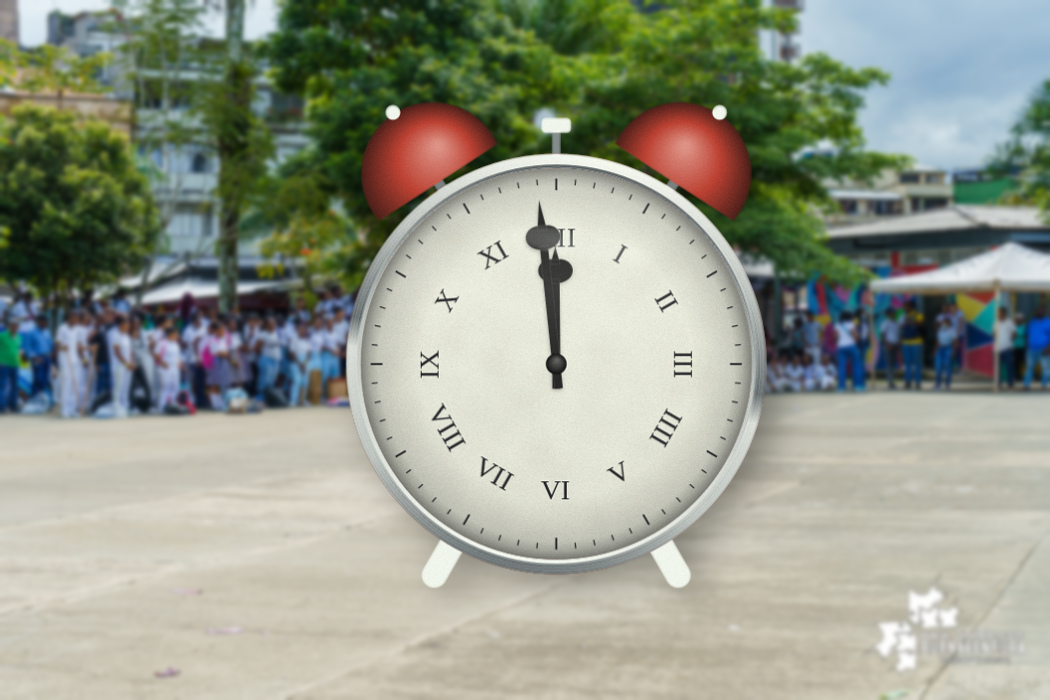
11:59
